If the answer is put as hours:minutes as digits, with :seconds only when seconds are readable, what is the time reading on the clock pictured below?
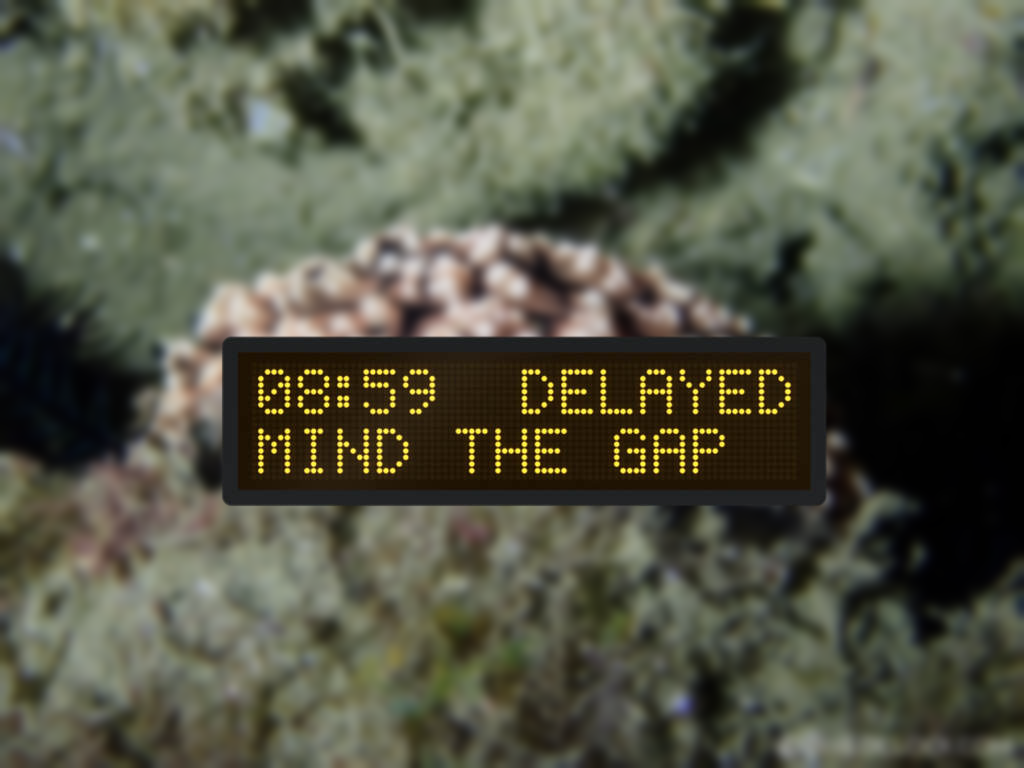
8:59
